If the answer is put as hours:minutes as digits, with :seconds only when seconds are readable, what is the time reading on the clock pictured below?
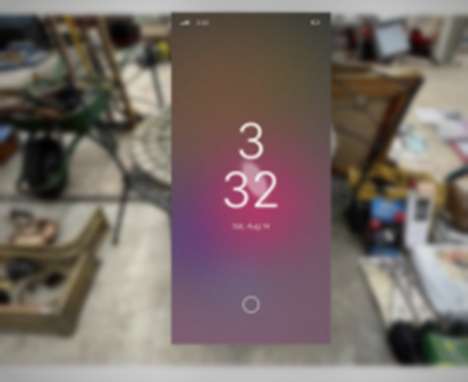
3:32
